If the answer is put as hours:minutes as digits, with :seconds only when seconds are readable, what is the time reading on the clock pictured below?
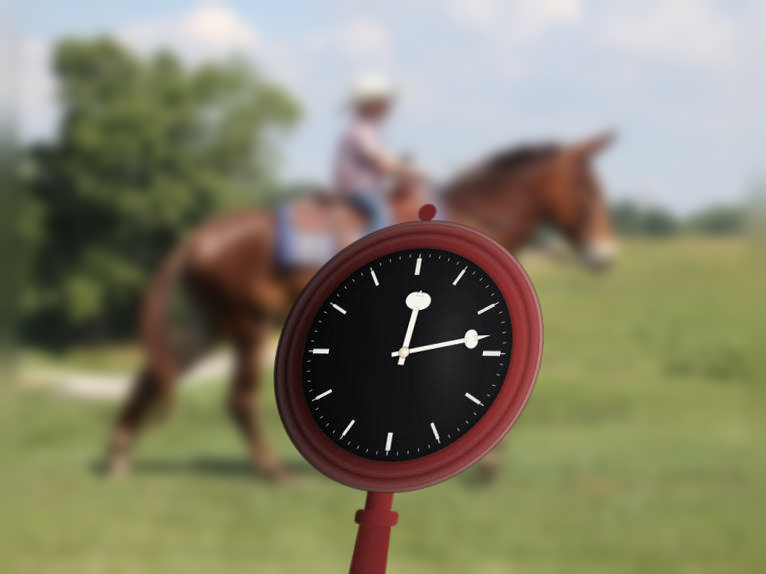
12:13
